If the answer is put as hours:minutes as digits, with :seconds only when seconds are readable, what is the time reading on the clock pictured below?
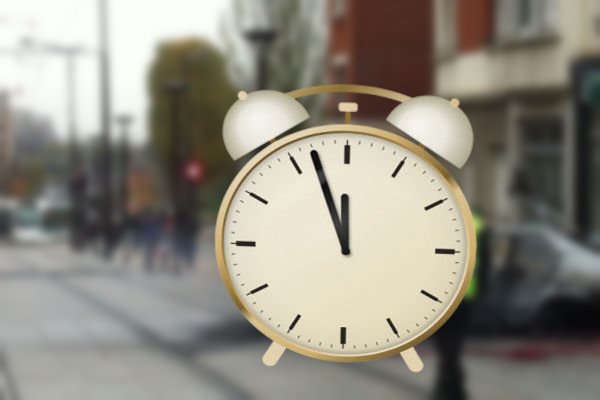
11:57
